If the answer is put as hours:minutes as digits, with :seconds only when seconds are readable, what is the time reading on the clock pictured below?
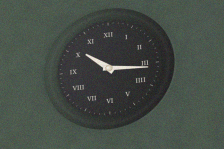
10:16
